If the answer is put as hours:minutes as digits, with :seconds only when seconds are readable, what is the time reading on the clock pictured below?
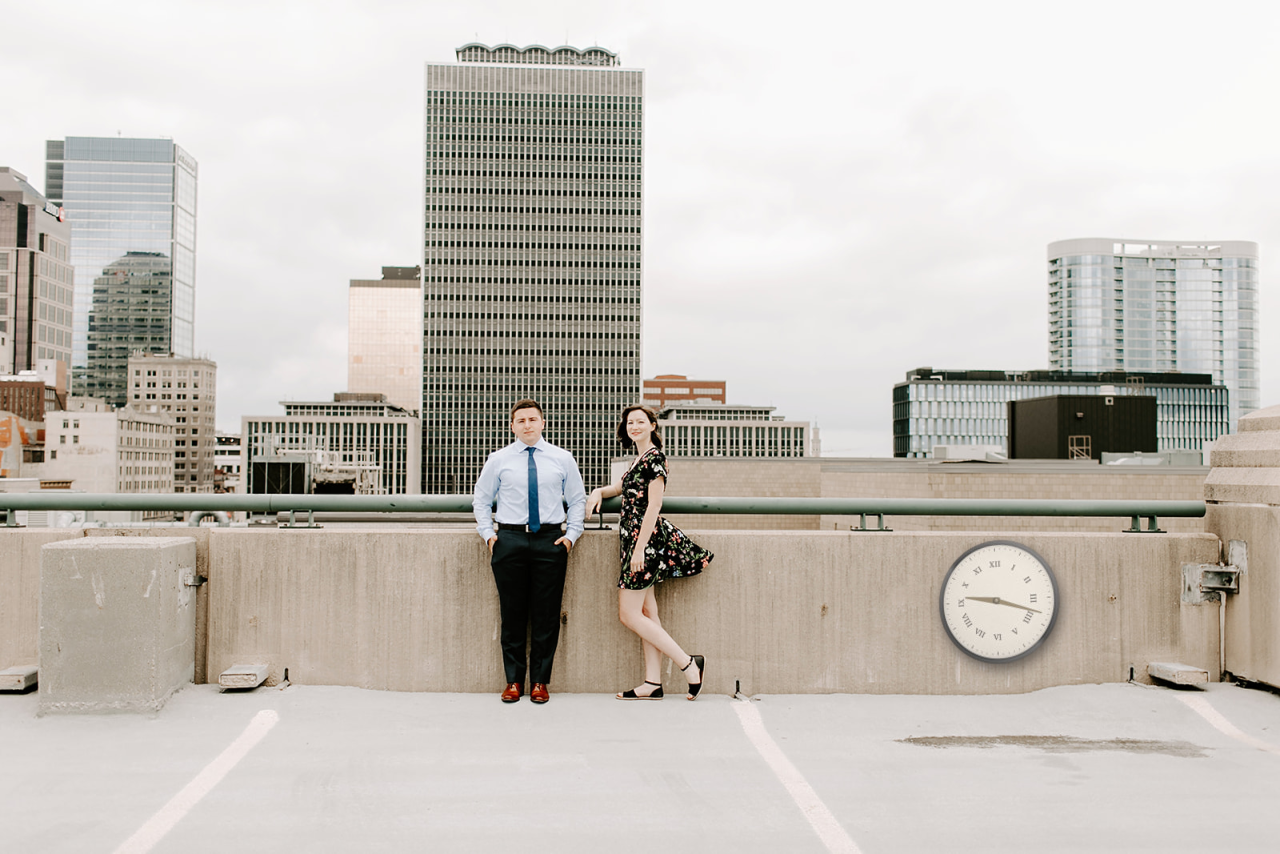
9:18
